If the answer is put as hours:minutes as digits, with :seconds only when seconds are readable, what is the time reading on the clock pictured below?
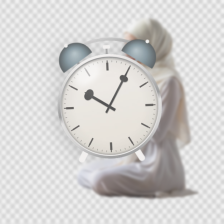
10:05
